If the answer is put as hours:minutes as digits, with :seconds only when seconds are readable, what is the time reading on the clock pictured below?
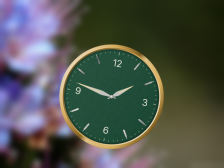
1:47
